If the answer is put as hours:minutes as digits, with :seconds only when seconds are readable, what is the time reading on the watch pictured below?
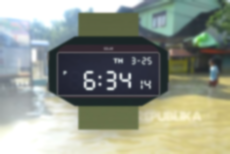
6:34:14
